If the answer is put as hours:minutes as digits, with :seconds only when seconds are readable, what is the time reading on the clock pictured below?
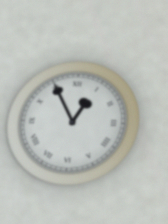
12:55
